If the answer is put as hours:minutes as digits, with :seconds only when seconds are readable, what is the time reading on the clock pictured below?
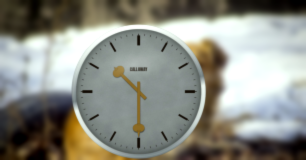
10:30
